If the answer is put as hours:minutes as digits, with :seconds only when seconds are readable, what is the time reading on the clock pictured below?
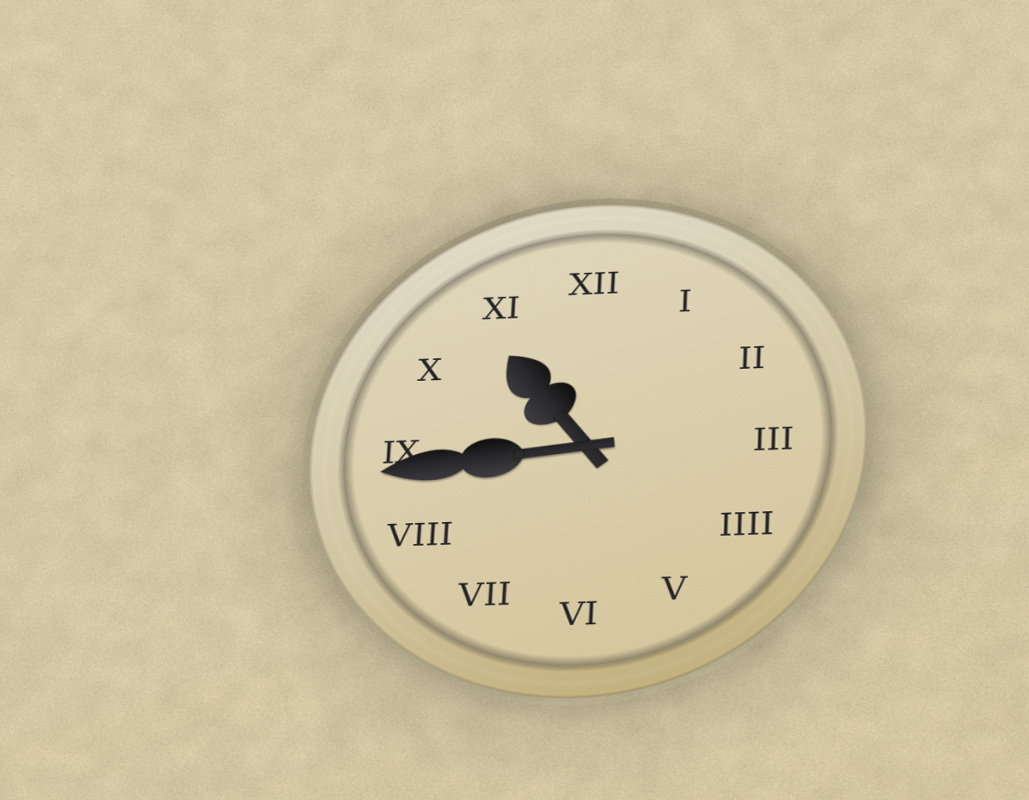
10:44
